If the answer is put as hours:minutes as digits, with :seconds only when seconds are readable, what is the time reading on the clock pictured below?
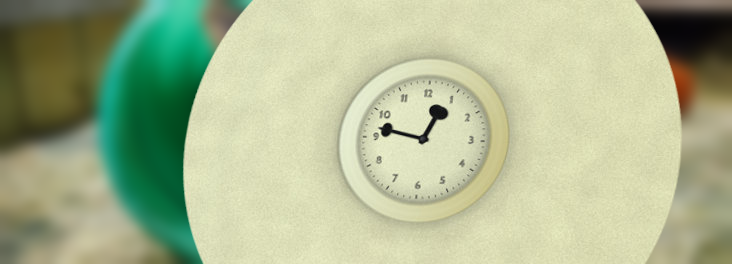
12:47
